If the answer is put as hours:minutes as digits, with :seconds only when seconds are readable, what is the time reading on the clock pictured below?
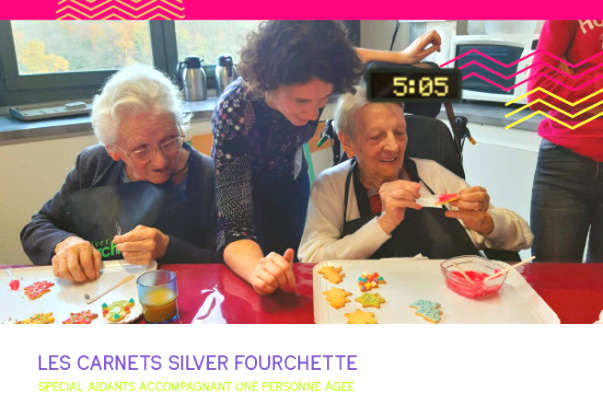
5:05
